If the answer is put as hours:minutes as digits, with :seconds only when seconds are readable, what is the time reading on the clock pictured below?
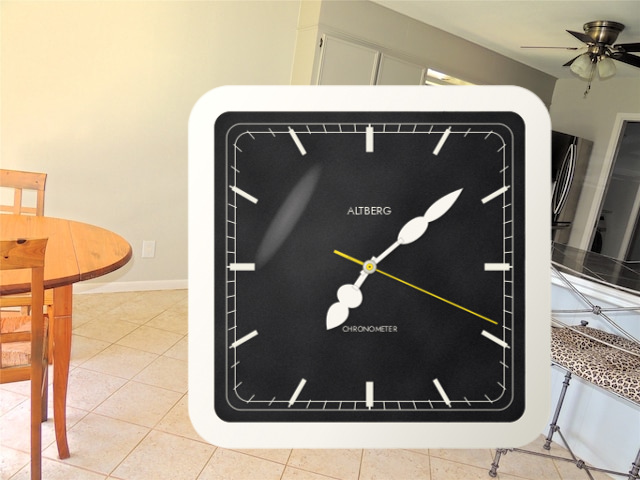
7:08:19
